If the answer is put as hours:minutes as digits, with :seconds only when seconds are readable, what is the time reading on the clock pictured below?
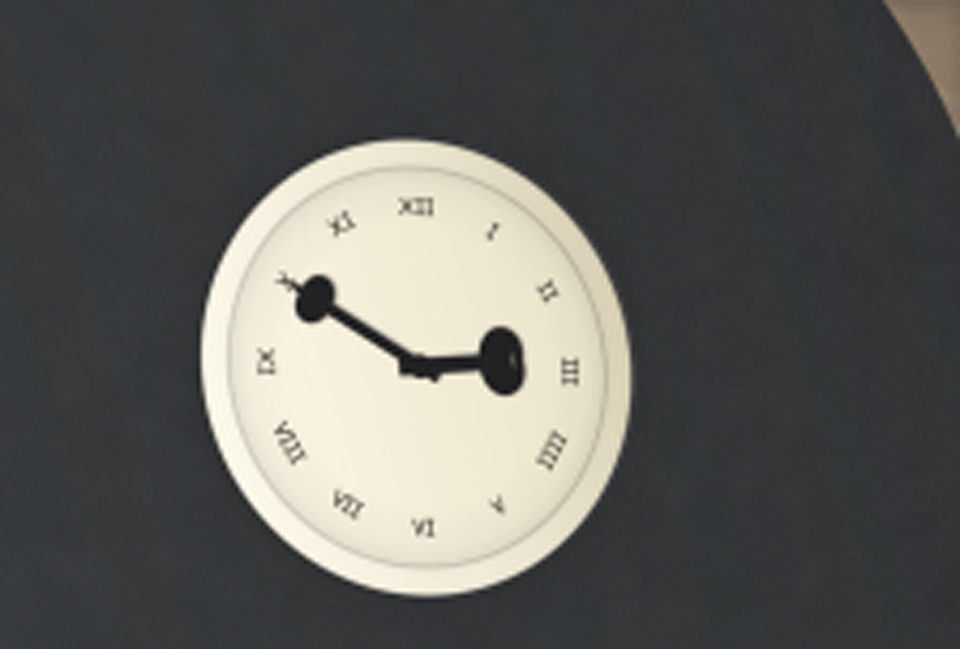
2:50
